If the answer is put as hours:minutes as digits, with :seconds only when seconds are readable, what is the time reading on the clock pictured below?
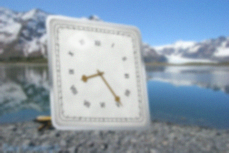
8:24
